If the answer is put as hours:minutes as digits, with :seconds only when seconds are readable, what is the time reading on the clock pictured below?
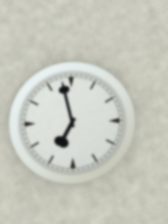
6:58
